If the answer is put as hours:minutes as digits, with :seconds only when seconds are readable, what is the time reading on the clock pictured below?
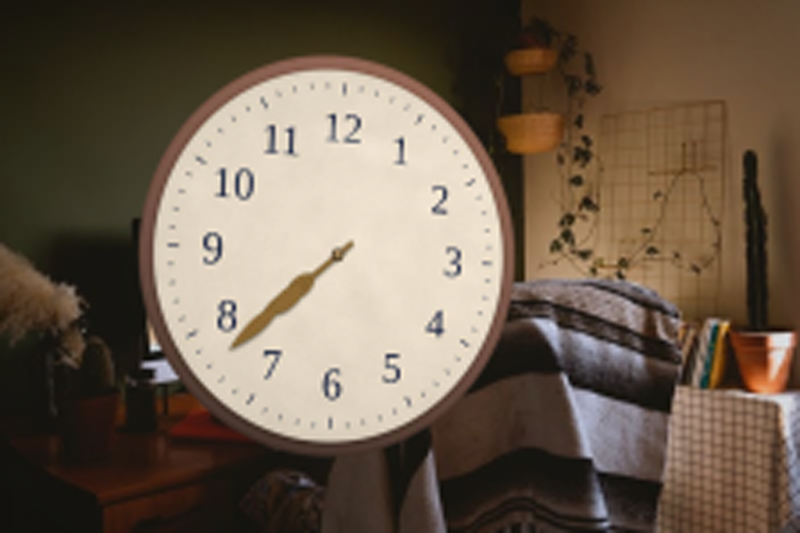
7:38
